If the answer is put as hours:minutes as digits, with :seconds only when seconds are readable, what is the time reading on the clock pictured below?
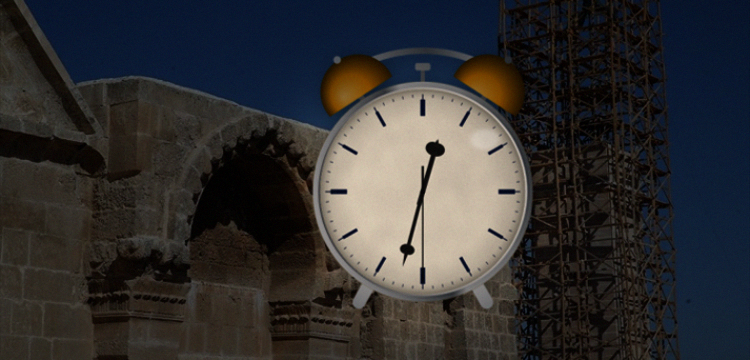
12:32:30
